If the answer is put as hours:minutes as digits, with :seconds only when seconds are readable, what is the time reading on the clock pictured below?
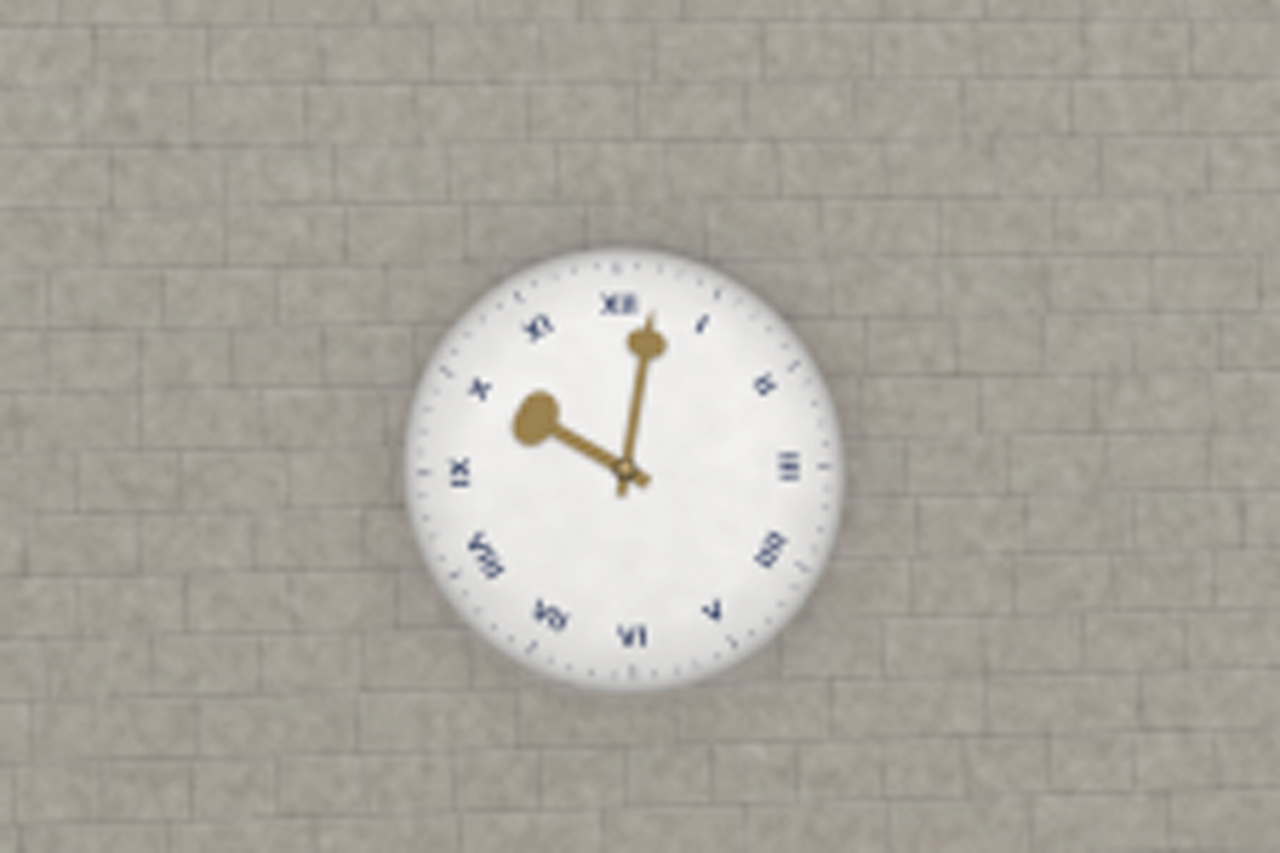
10:02
